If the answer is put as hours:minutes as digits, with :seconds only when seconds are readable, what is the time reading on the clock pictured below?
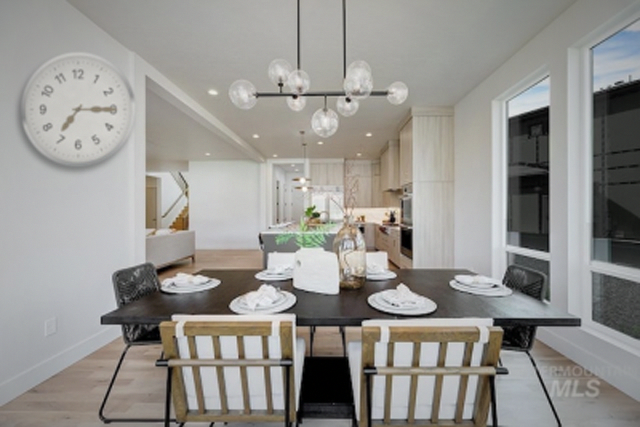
7:15
